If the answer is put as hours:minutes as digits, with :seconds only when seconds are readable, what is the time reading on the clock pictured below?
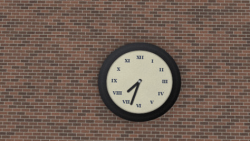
7:33
